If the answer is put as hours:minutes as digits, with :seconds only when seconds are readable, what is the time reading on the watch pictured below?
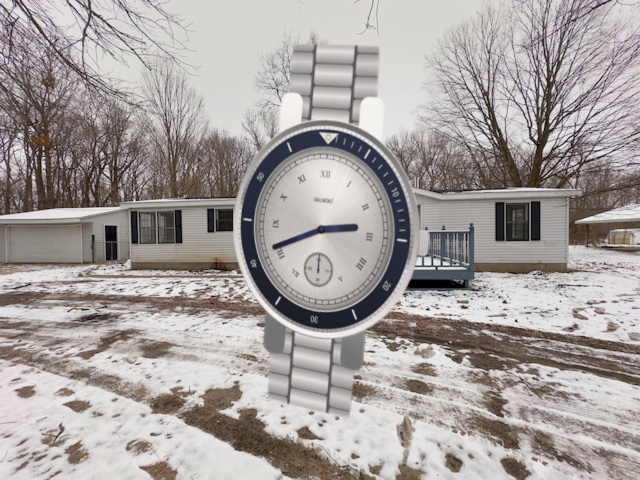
2:41
